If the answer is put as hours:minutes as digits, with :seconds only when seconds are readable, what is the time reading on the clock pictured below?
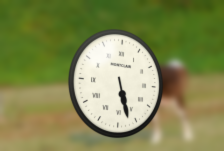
5:27
